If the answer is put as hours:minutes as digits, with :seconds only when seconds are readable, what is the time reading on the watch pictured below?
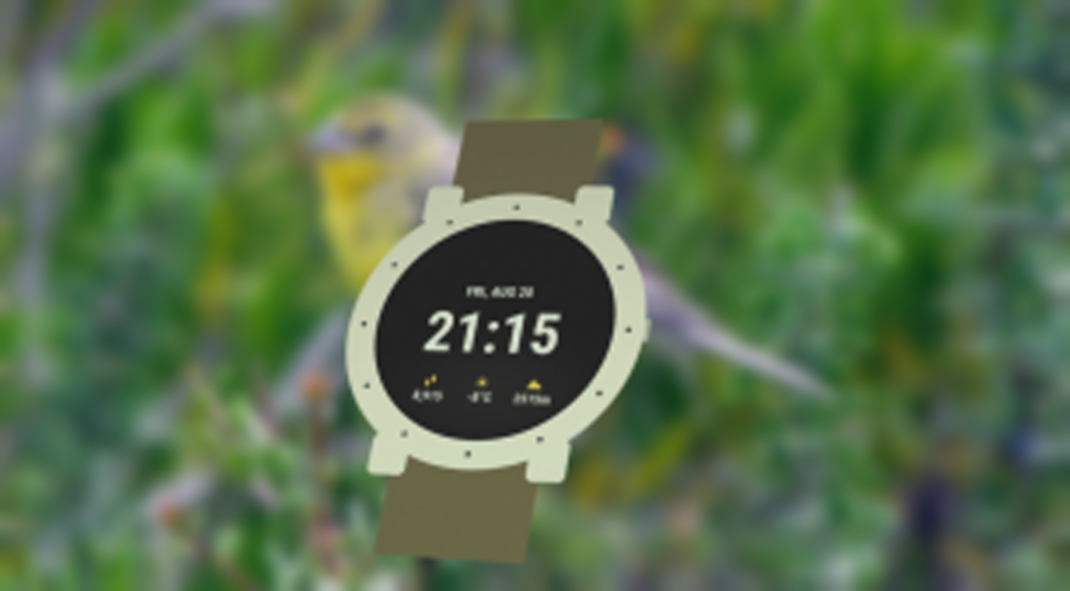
21:15
